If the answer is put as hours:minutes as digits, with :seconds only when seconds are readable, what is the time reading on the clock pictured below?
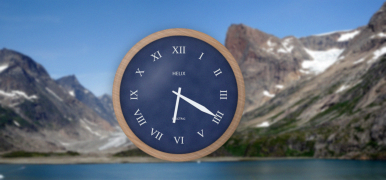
6:20
